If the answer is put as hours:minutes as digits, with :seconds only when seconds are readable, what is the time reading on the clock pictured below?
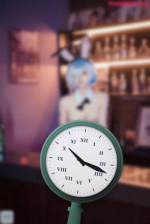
10:18
